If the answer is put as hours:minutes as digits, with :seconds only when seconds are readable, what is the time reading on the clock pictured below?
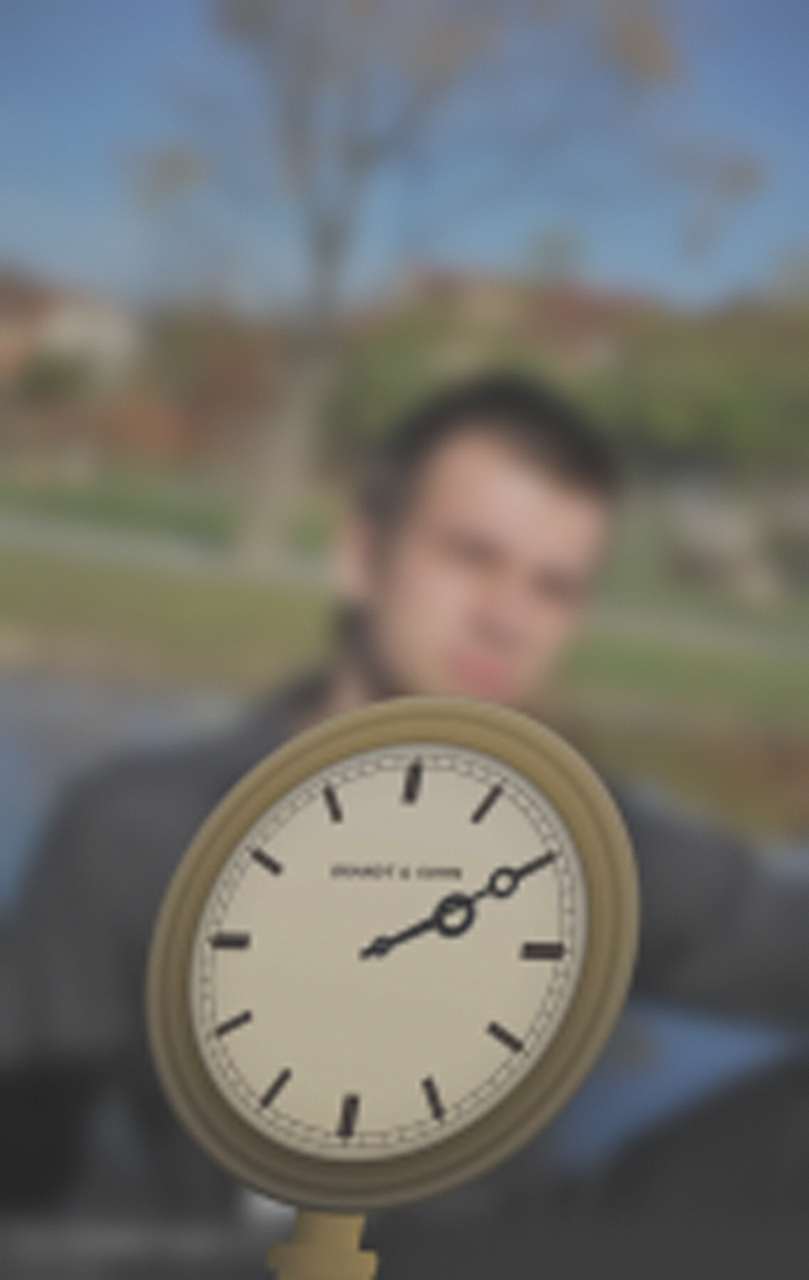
2:10
